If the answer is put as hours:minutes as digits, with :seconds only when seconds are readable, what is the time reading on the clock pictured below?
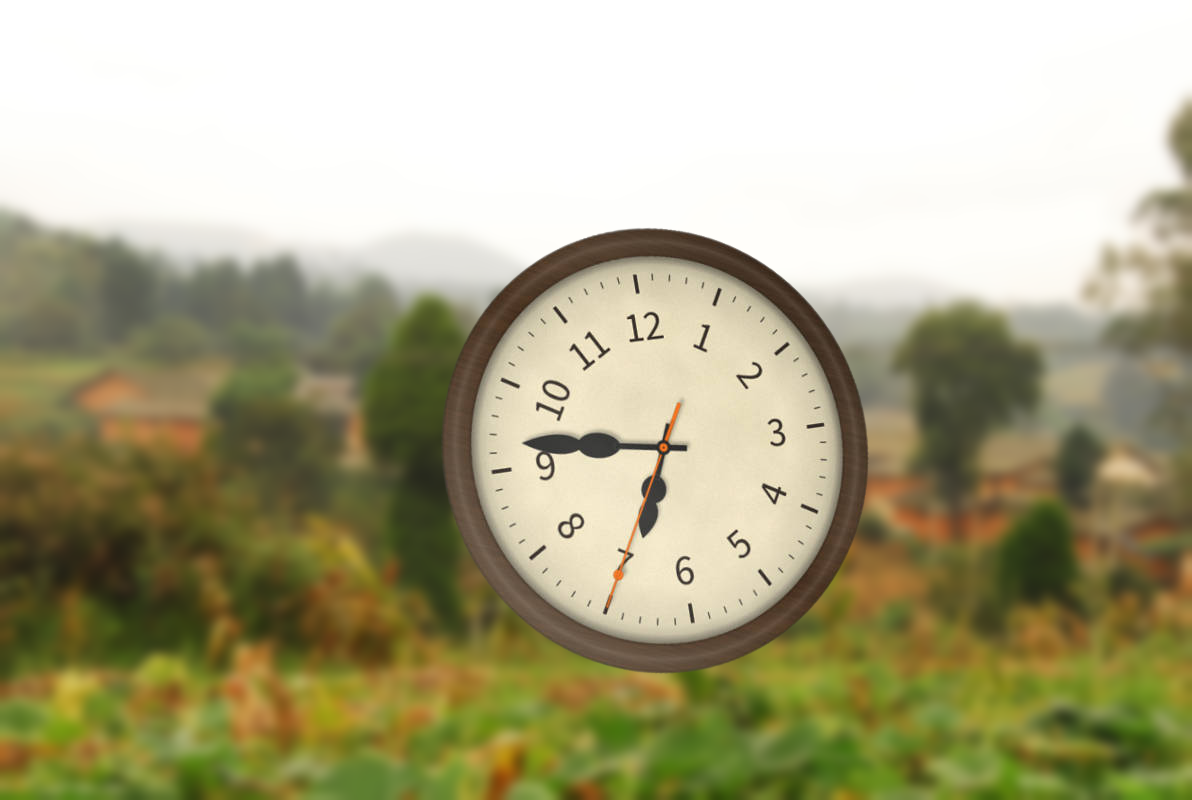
6:46:35
